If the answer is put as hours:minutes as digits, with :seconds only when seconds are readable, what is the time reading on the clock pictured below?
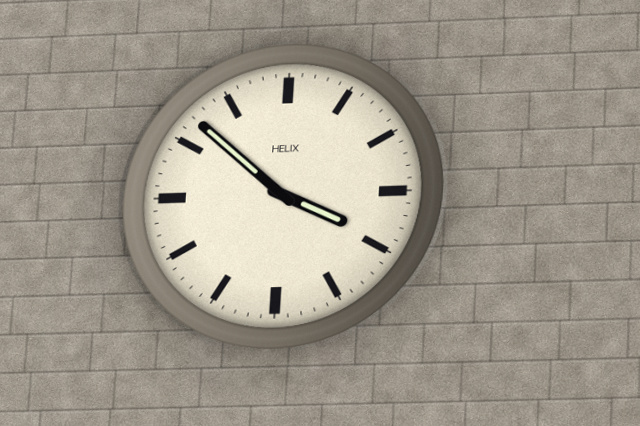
3:52
